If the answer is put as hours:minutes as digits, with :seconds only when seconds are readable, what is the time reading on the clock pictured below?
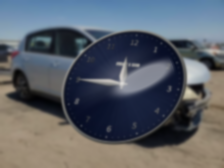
11:45
